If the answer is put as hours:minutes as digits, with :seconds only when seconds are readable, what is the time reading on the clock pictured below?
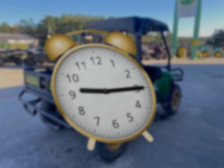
9:15
